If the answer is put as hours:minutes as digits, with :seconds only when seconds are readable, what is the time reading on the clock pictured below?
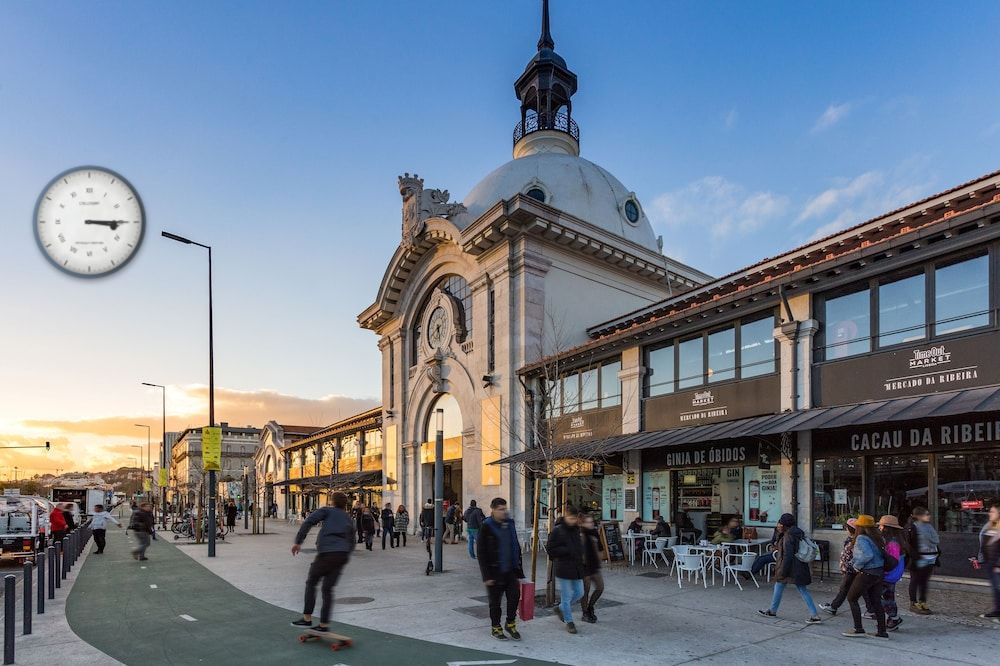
3:15
